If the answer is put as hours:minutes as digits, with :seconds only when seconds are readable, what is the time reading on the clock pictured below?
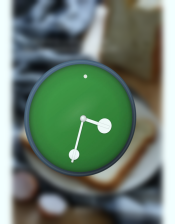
3:32
